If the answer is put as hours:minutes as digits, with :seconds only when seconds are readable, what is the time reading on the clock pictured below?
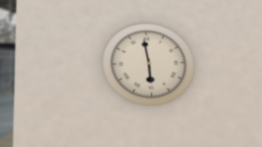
5:59
